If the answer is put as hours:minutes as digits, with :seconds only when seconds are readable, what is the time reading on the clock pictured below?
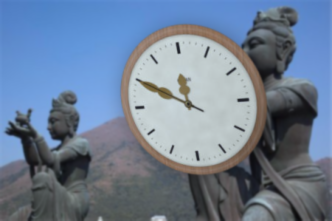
11:49:50
